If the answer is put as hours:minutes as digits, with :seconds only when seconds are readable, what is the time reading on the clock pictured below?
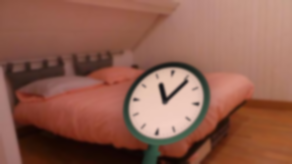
11:06
